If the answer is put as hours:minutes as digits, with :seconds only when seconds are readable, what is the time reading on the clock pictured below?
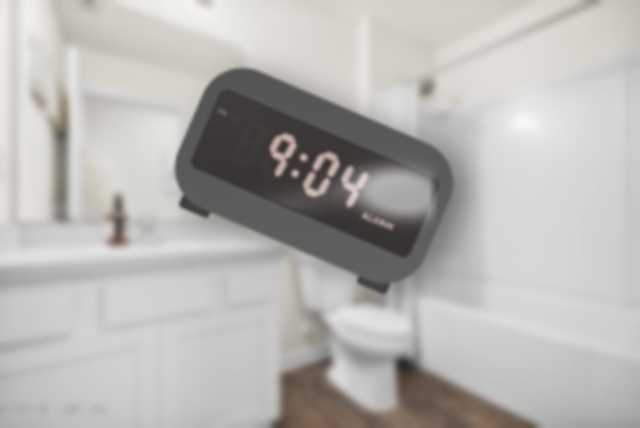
9:04
